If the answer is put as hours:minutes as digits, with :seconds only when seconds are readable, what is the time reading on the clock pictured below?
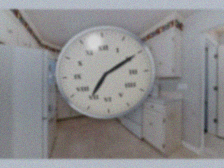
7:10
